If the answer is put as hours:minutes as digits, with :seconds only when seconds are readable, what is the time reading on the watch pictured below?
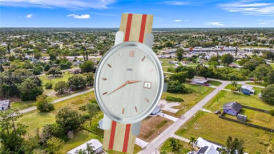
2:39
